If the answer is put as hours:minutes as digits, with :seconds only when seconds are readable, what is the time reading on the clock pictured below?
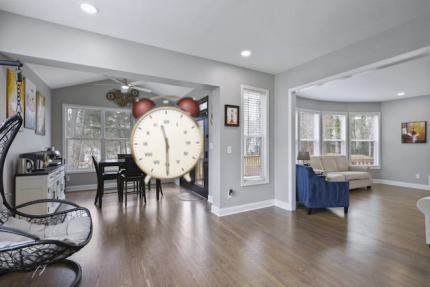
11:30
